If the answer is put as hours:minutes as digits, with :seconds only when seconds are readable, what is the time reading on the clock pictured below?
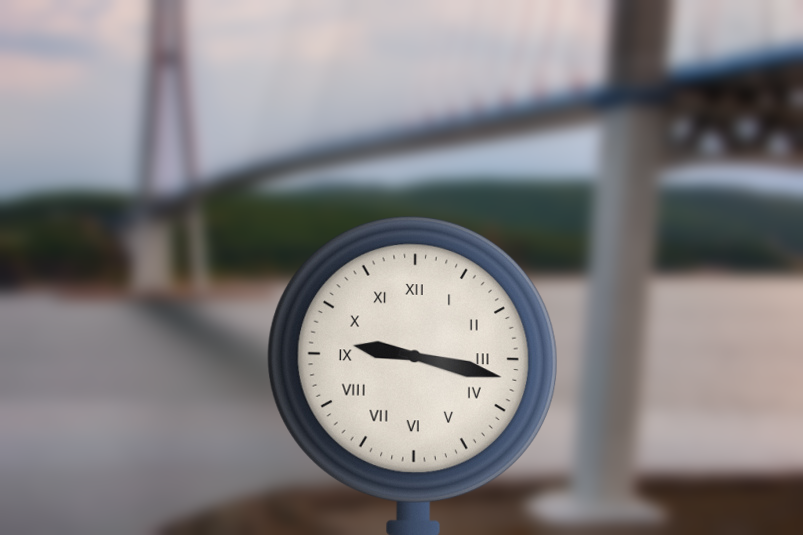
9:17
